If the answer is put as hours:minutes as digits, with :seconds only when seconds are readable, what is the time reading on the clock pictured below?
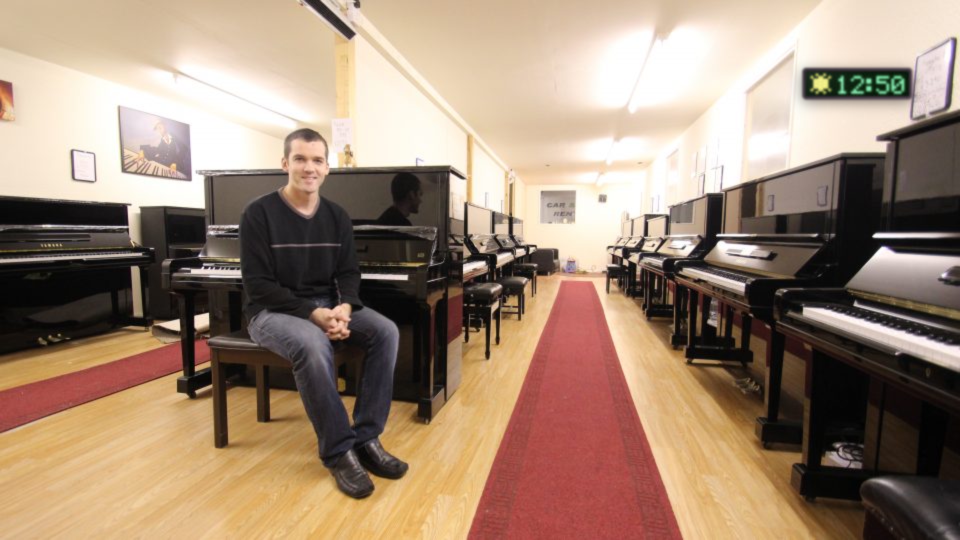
12:50
